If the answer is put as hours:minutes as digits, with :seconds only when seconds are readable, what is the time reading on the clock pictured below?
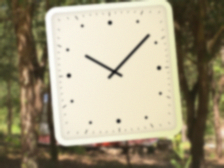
10:08
